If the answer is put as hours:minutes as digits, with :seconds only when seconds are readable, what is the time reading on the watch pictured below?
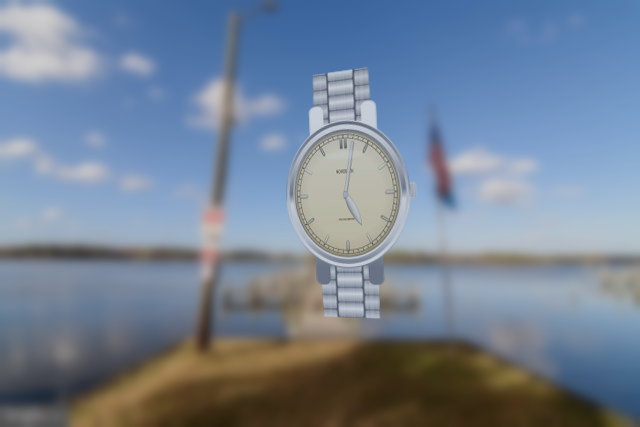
5:02
